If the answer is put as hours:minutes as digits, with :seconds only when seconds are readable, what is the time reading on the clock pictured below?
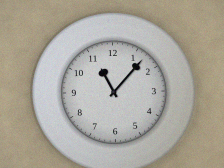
11:07
